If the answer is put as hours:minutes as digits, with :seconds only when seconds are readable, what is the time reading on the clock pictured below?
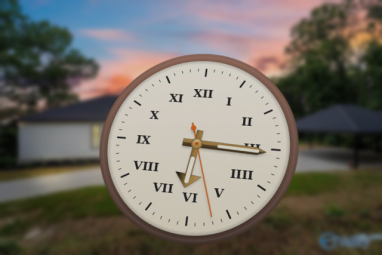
6:15:27
